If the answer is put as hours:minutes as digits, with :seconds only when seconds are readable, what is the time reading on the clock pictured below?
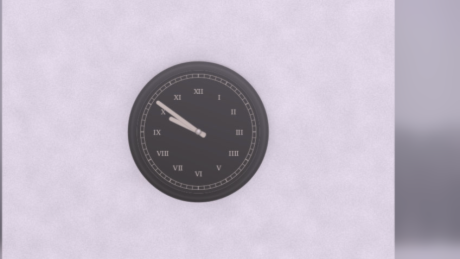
9:51
